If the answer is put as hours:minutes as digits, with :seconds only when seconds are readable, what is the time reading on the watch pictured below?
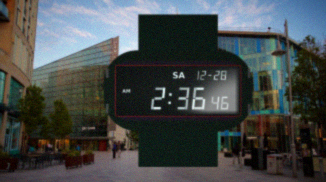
2:36:46
